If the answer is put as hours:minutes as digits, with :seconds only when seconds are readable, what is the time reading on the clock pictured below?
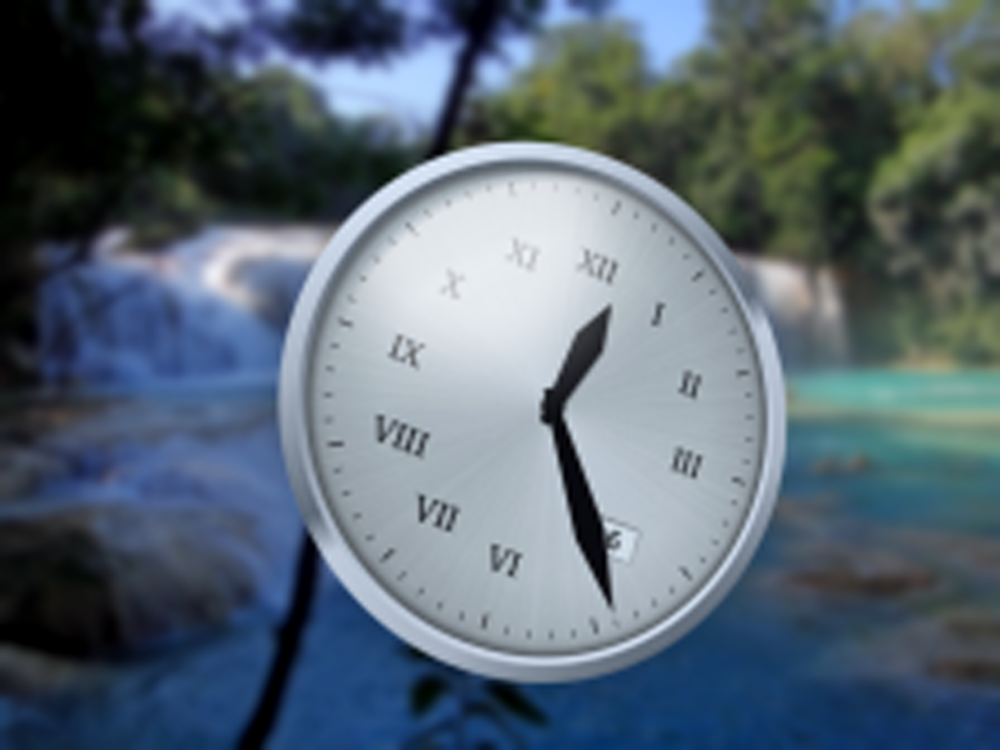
12:24
